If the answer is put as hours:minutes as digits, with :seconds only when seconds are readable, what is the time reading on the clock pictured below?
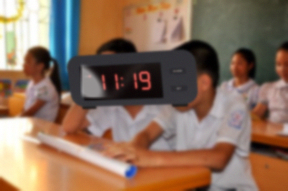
11:19
